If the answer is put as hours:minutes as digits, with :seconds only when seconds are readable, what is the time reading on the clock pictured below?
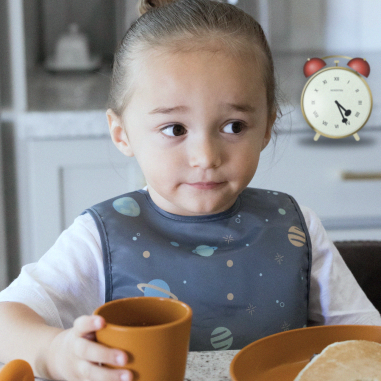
4:26
